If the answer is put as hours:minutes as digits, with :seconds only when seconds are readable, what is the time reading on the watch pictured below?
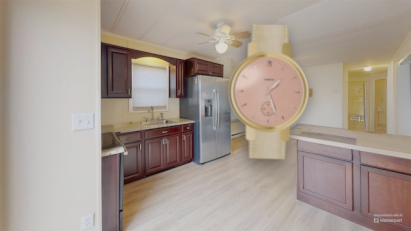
1:27
